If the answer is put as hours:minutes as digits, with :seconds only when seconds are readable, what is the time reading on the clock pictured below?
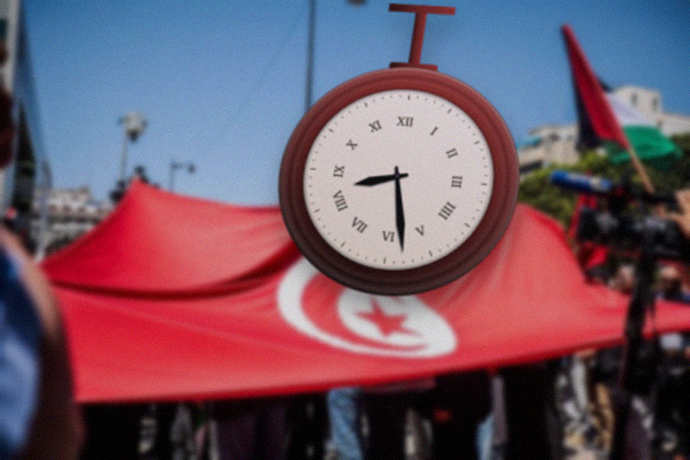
8:28
